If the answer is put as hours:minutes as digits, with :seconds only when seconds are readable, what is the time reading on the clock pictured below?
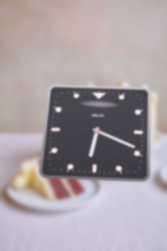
6:19
